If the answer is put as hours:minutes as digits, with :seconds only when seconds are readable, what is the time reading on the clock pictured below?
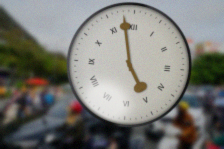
4:58
